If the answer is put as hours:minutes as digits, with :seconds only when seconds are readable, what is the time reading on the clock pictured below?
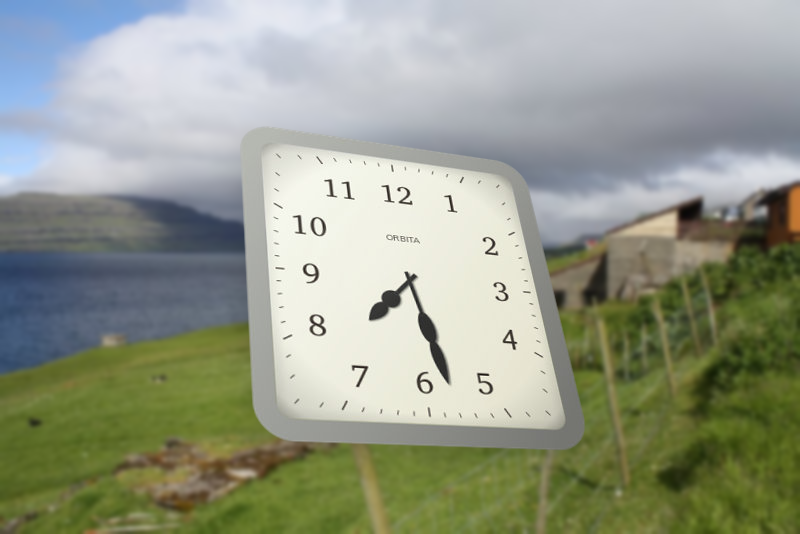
7:28
